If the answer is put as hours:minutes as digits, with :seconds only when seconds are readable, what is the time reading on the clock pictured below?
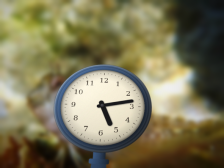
5:13
